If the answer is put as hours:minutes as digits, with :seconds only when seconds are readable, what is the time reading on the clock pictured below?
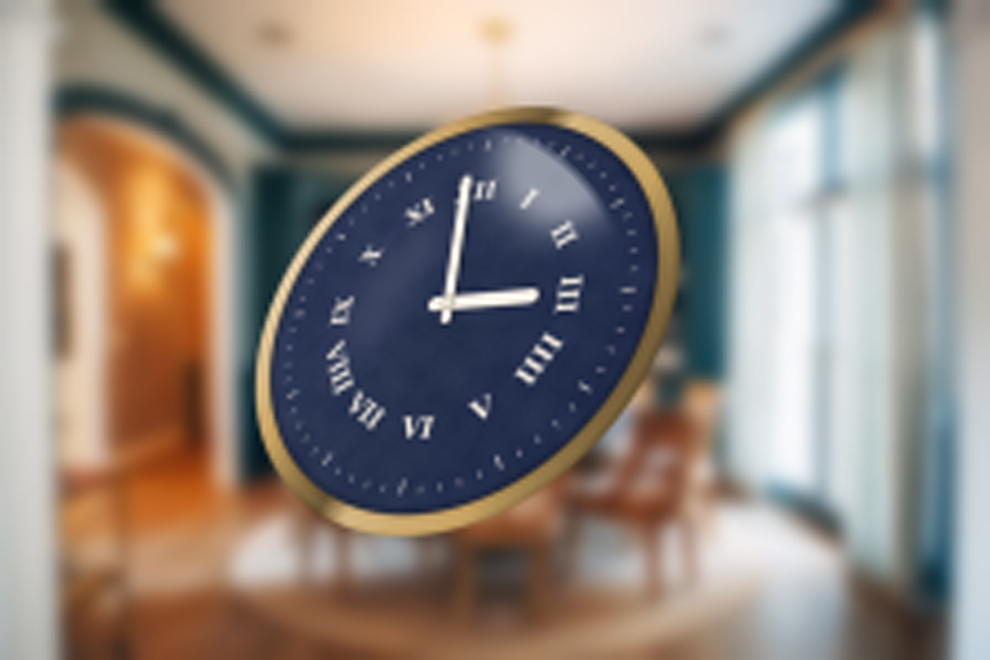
2:59
